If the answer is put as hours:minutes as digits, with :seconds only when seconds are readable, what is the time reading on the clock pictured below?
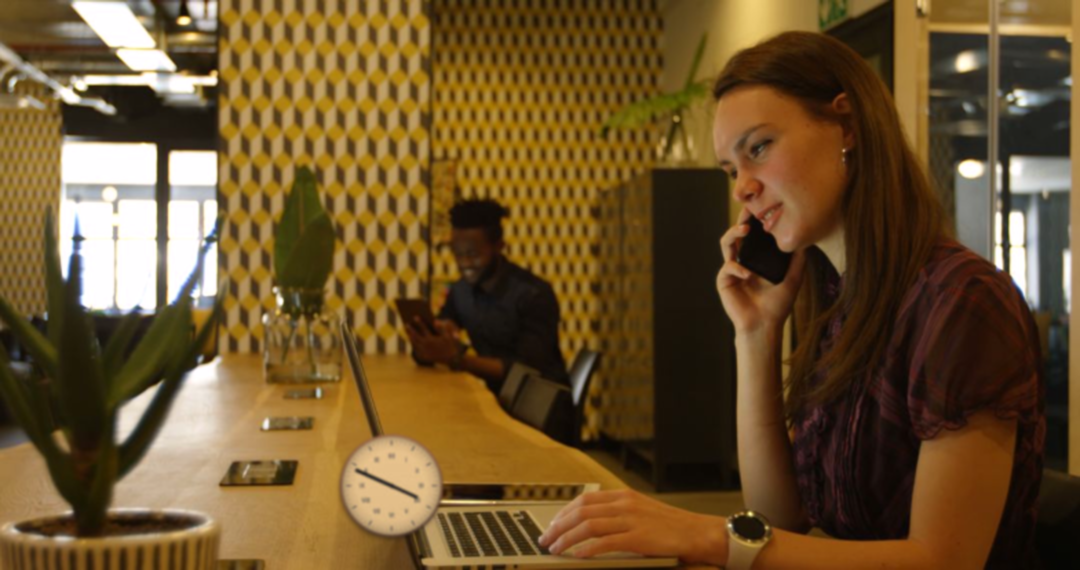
3:49
